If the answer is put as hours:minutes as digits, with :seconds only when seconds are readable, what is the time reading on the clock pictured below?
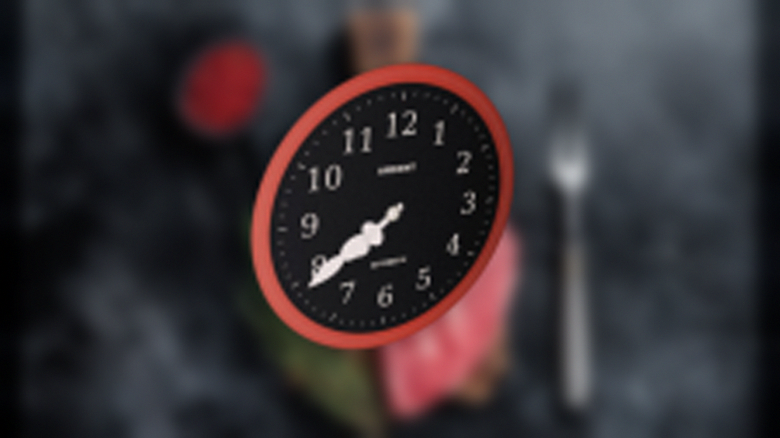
7:39
